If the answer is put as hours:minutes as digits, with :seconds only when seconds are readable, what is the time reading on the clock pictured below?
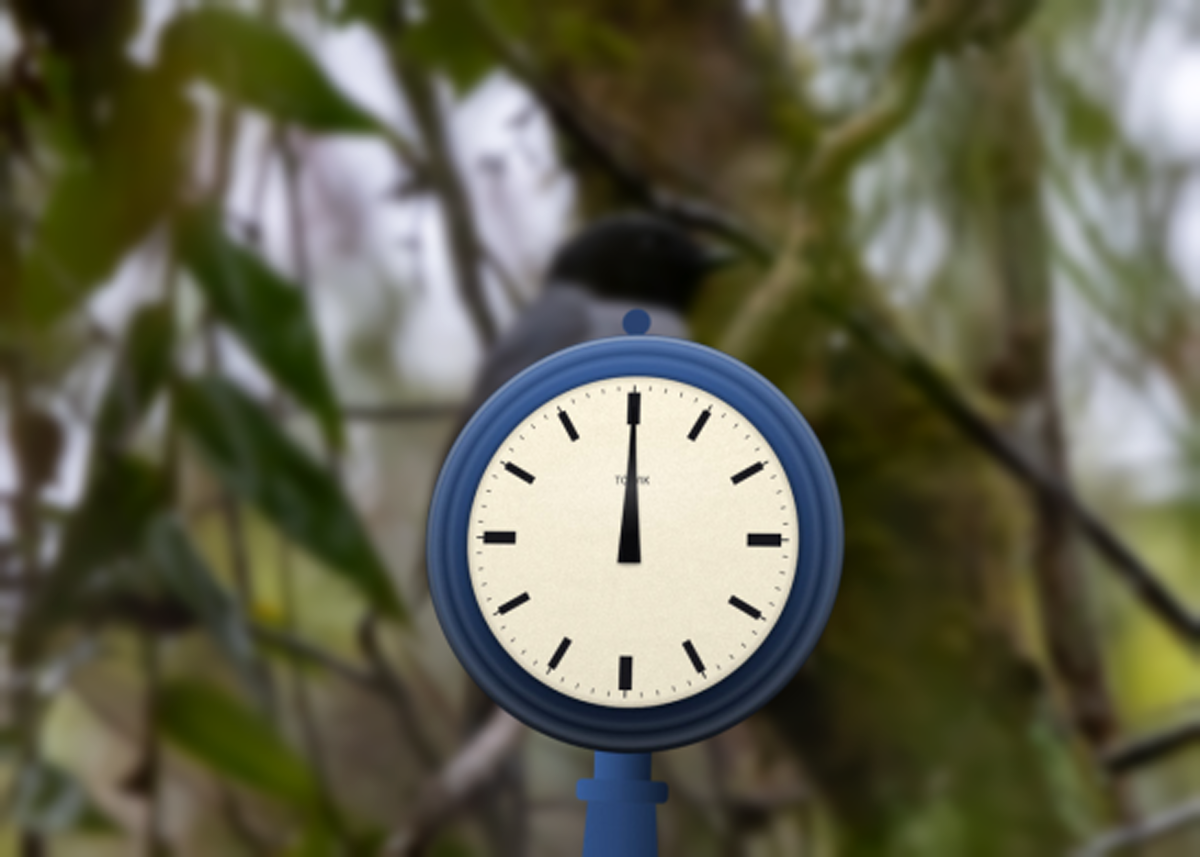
12:00
